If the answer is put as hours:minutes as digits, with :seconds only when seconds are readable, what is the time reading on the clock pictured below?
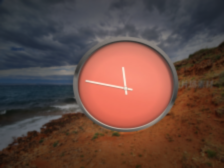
11:47
